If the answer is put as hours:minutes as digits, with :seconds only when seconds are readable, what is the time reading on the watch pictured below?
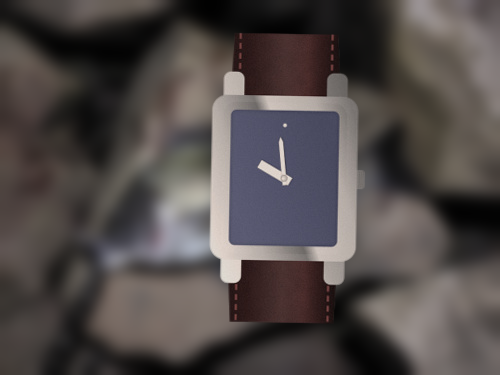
9:59
